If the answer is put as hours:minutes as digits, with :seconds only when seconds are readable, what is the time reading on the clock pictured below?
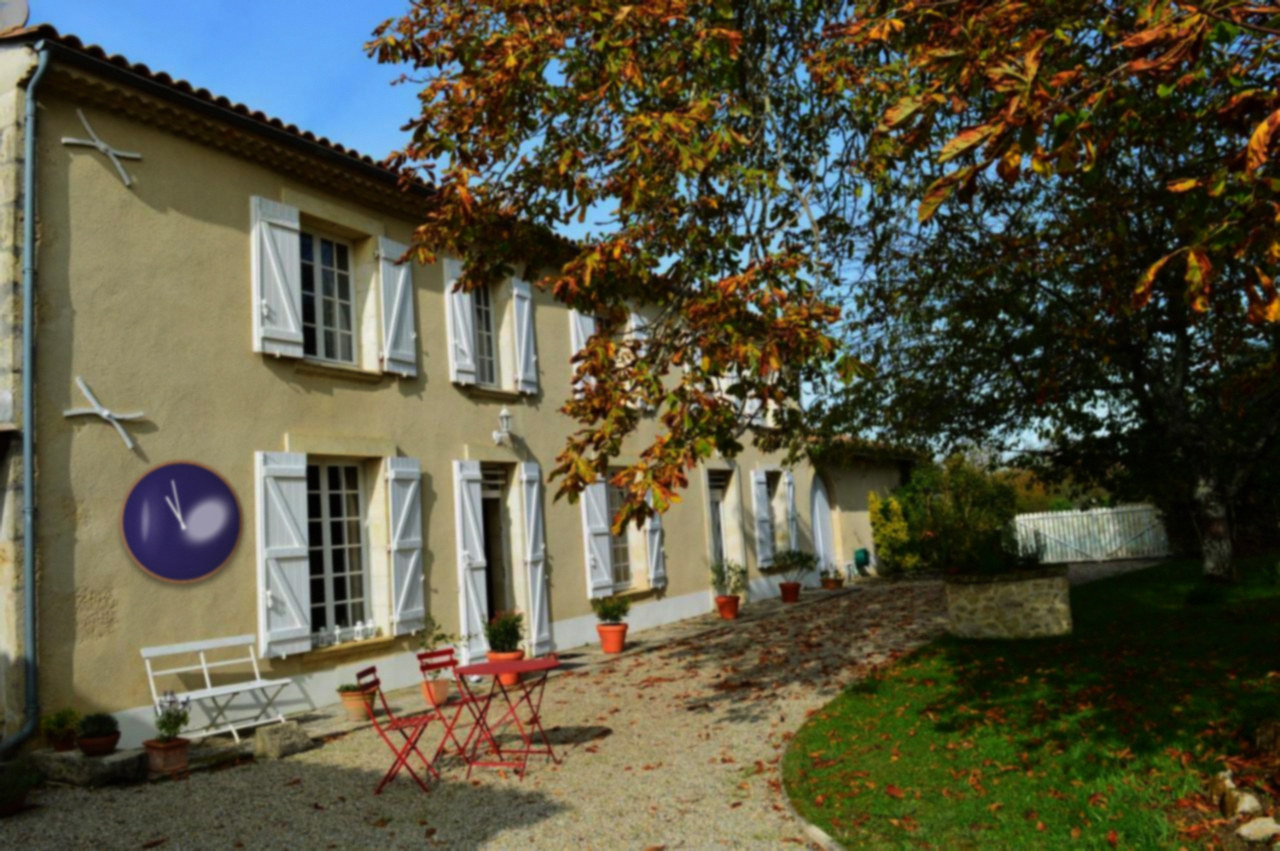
10:58
